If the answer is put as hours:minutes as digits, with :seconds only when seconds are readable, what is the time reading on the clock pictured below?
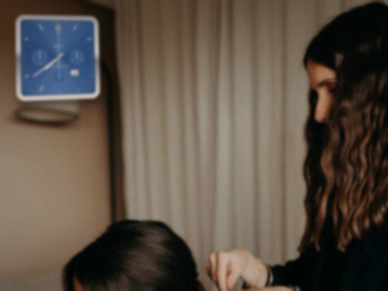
7:39
